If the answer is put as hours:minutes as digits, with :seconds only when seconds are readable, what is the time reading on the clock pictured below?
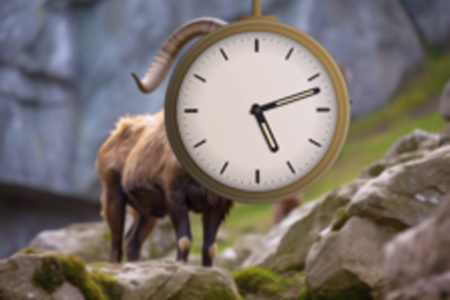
5:12
